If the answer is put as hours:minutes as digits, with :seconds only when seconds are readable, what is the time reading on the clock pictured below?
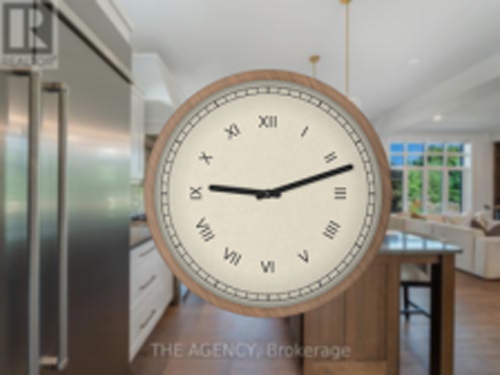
9:12
